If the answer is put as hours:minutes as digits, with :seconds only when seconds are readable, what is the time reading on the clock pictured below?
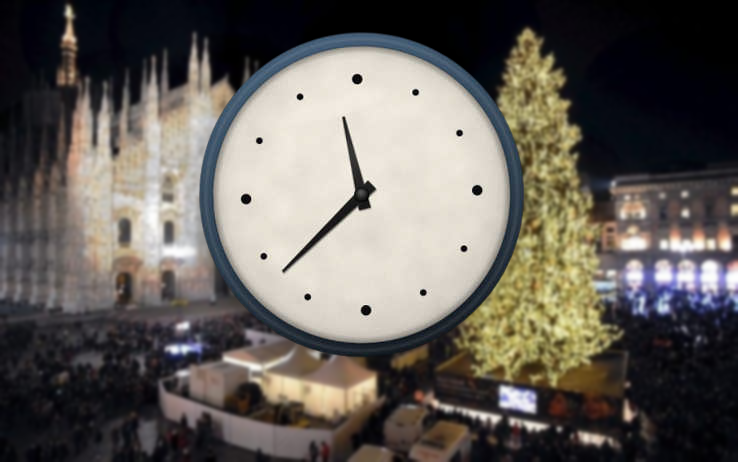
11:38
